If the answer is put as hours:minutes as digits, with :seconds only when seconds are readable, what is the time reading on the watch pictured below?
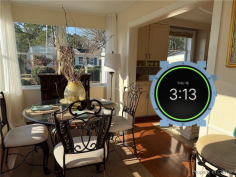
3:13
